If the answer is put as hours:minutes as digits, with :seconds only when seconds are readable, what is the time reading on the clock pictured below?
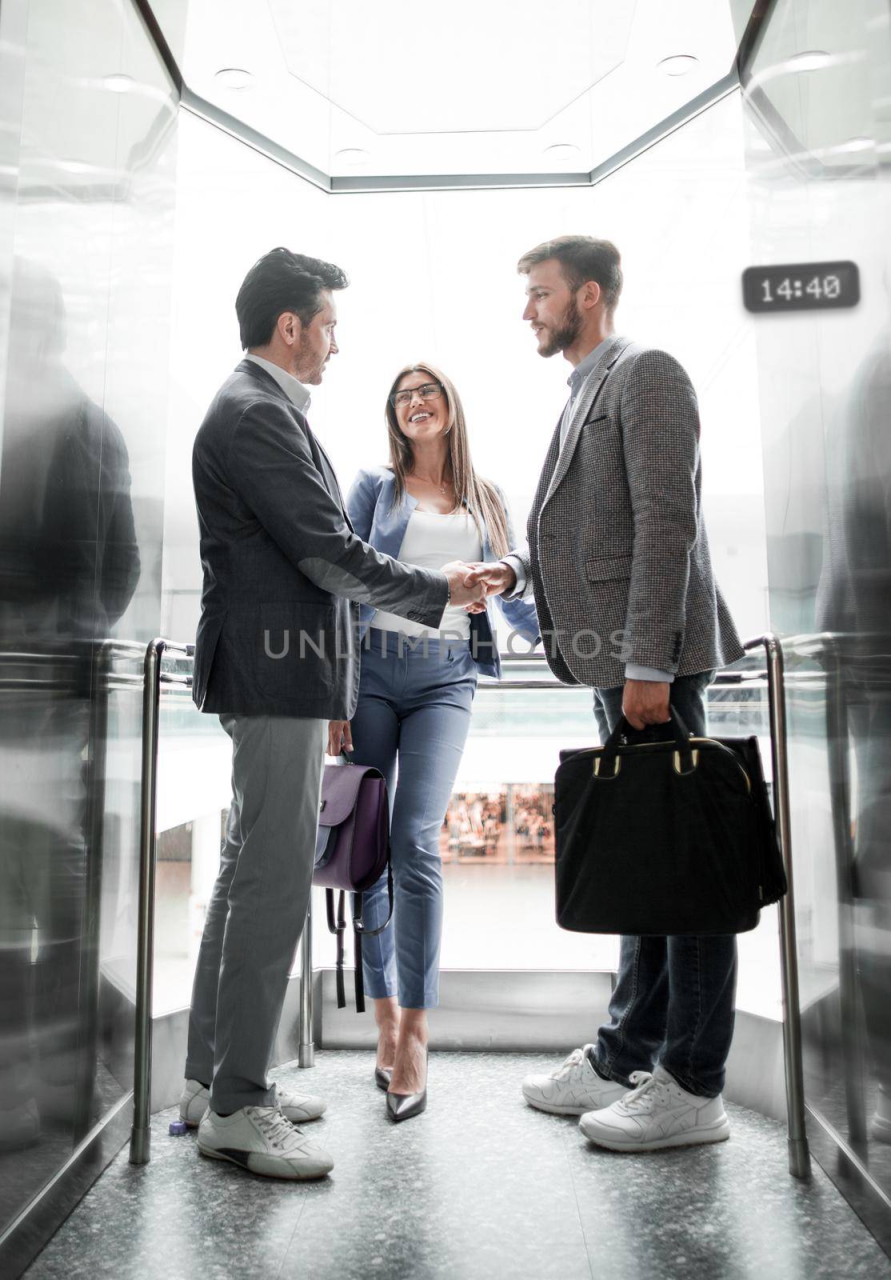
14:40
